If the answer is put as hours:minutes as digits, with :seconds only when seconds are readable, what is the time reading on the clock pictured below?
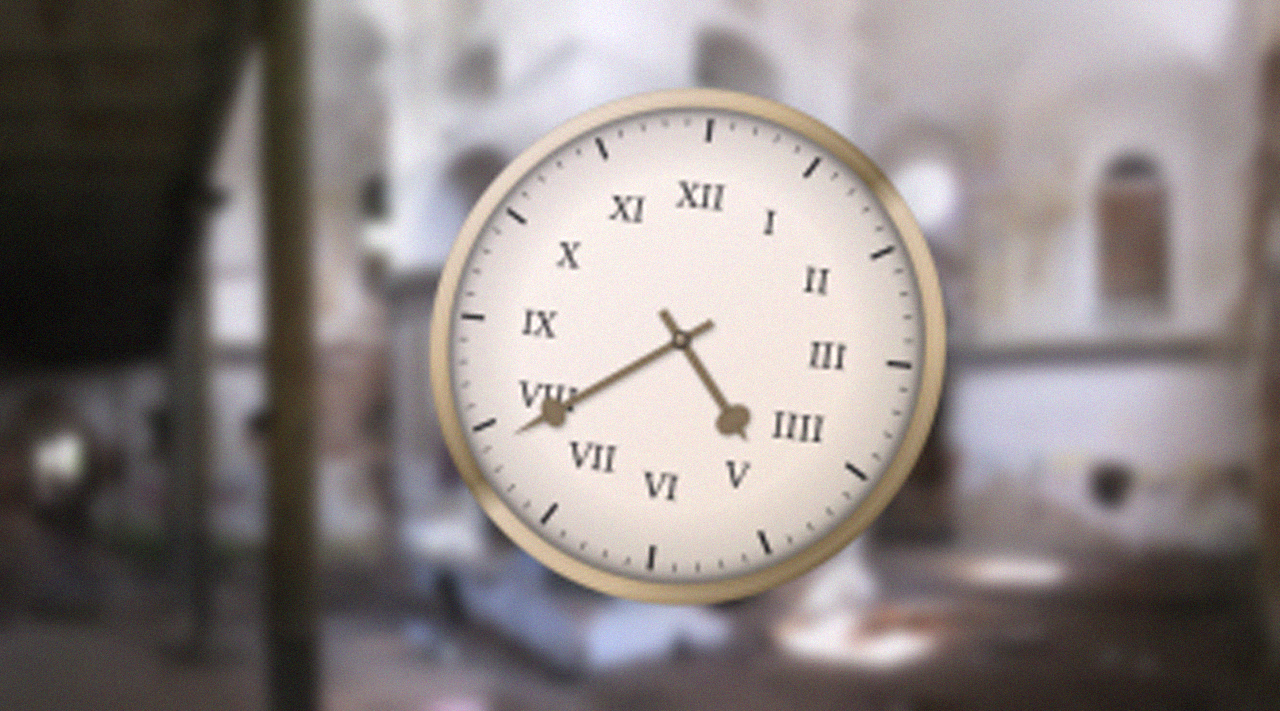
4:39
